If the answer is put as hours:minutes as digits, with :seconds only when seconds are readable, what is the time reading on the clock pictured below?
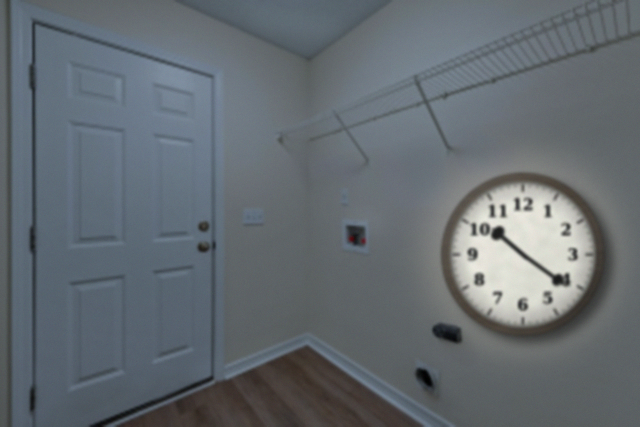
10:21
